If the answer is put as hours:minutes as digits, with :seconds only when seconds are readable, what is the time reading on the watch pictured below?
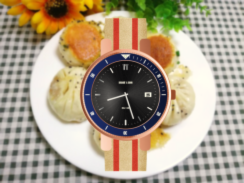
8:27
